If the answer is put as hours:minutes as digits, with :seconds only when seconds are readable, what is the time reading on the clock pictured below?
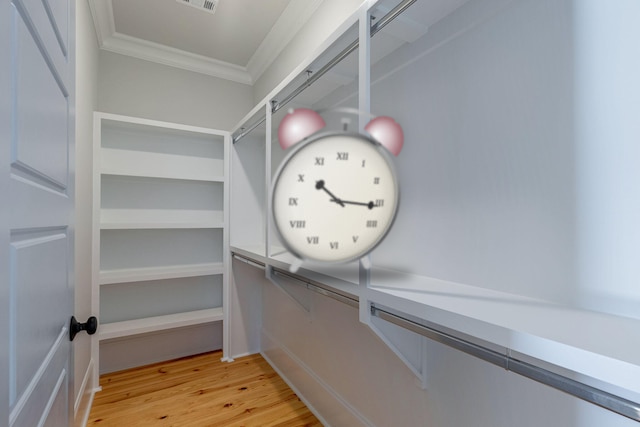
10:16
